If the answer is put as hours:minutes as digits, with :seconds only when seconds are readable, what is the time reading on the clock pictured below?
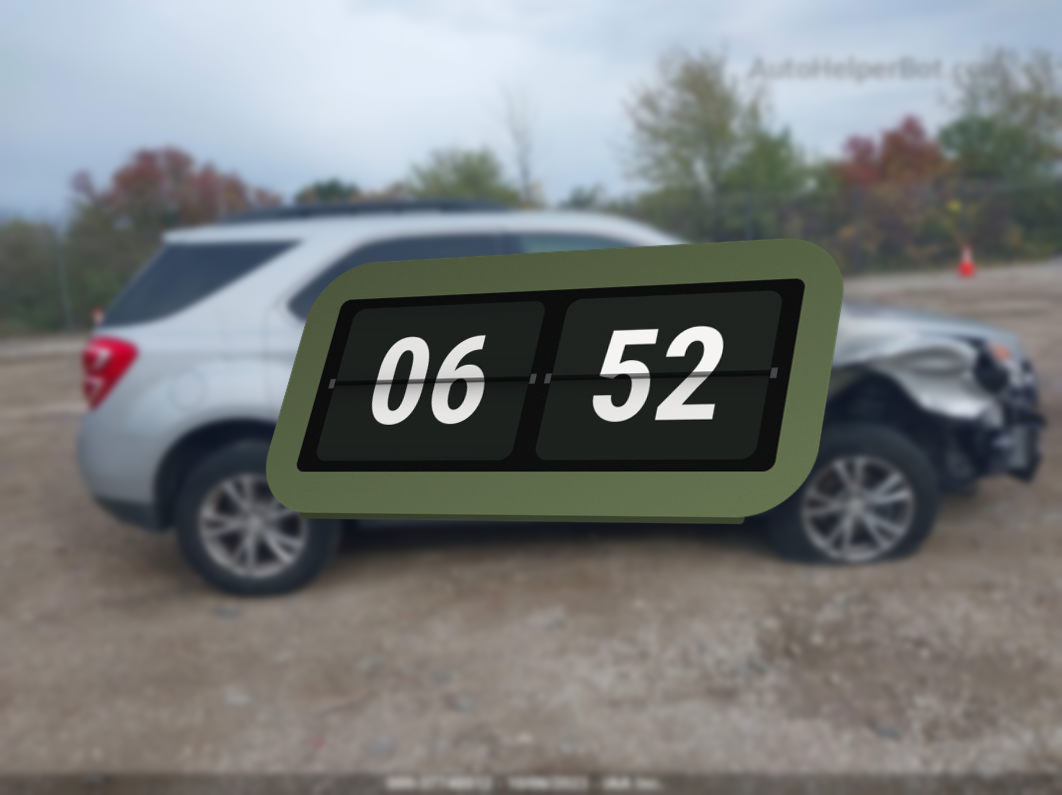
6:52
